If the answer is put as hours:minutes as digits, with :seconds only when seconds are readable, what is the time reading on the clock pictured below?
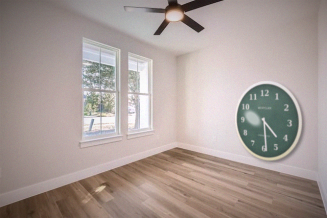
4:29
